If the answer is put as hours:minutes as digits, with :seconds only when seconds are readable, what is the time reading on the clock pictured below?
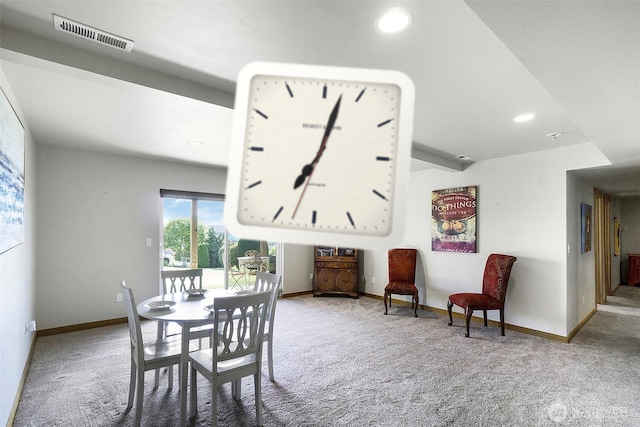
7:02:33
